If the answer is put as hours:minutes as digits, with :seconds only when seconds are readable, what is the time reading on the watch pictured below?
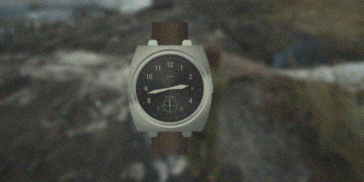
2:43
